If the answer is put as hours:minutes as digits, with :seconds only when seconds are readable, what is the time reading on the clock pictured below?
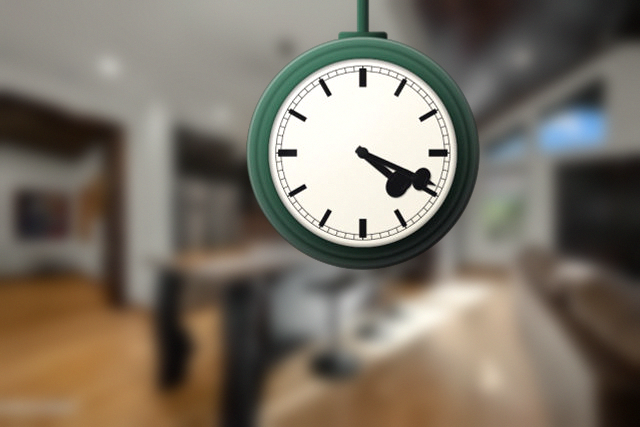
4:19
